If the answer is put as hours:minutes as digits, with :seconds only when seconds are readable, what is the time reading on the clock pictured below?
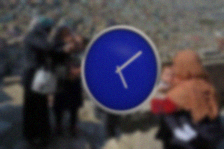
5:09
